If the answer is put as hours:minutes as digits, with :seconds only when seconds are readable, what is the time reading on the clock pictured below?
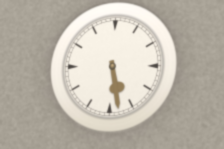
5:28
